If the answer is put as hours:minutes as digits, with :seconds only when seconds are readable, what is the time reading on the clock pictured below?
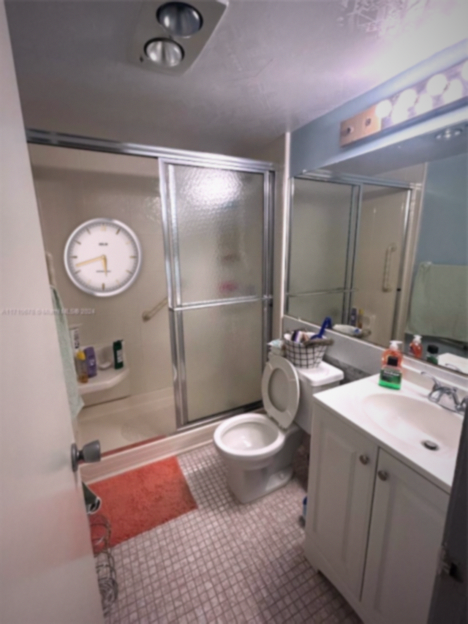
5:42
